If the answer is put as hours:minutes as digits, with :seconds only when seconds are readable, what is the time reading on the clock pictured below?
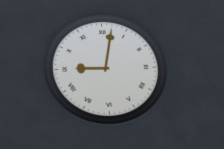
9:02
